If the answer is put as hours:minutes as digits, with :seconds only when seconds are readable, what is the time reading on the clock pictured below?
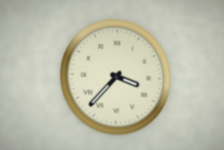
3:37
